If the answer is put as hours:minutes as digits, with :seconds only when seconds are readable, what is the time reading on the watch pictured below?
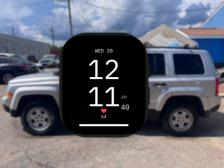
12:11:40
